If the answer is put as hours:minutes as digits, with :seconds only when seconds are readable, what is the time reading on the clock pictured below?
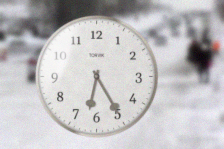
6:25
